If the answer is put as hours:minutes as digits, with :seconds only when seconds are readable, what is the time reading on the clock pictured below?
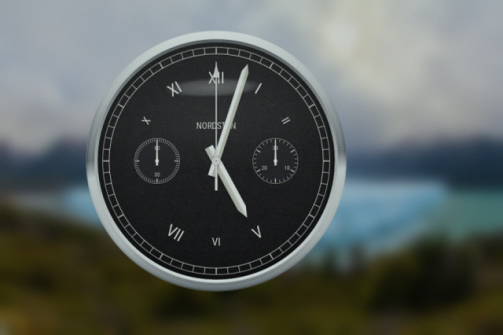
5:03
